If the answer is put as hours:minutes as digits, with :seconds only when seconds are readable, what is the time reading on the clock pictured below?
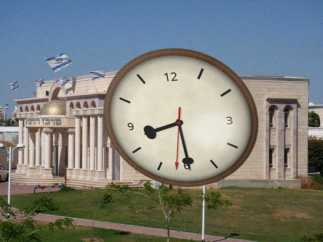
8:29:32
